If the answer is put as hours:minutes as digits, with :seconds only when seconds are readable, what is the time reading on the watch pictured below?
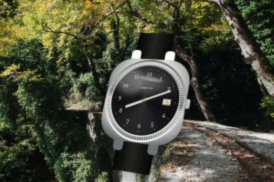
8:11
